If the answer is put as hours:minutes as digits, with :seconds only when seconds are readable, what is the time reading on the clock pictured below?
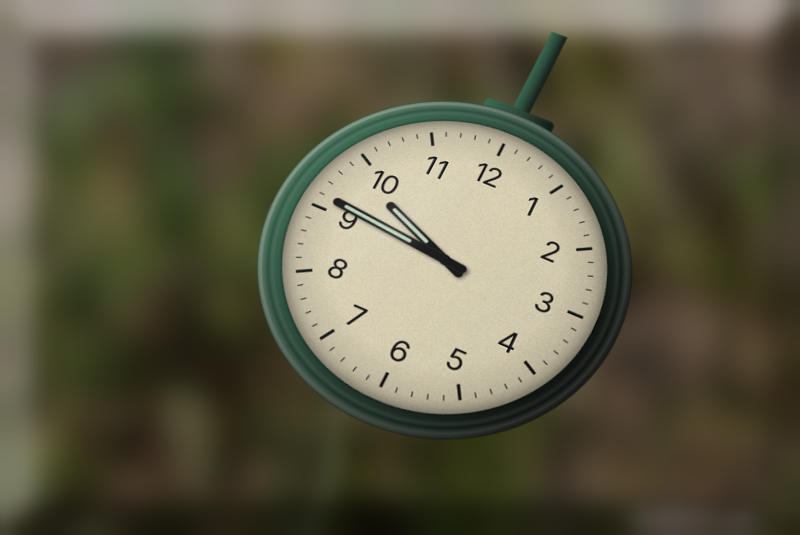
9:46
